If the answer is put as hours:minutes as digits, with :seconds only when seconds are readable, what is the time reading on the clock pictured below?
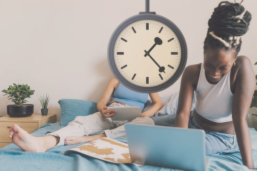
1:23
